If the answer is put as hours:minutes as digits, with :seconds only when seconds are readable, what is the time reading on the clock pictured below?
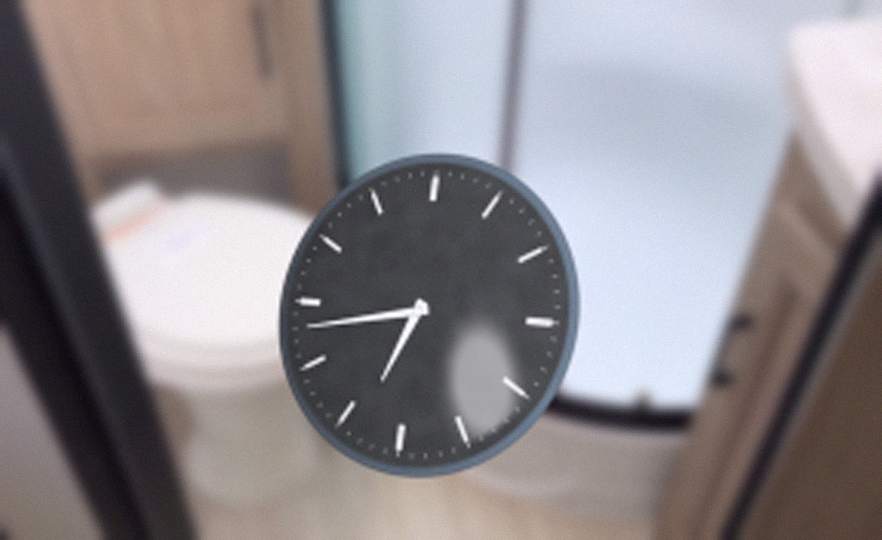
6:43
